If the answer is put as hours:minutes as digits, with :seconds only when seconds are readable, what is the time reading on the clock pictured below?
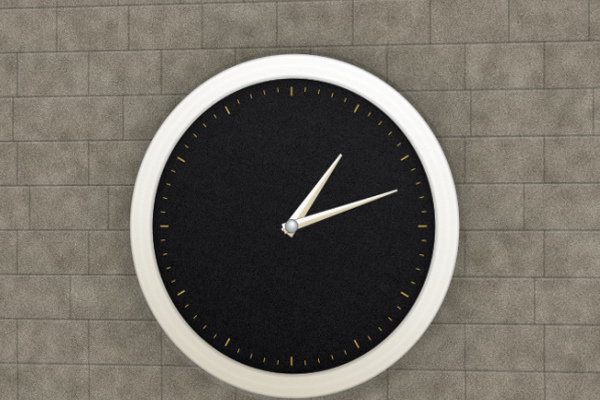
1:12
